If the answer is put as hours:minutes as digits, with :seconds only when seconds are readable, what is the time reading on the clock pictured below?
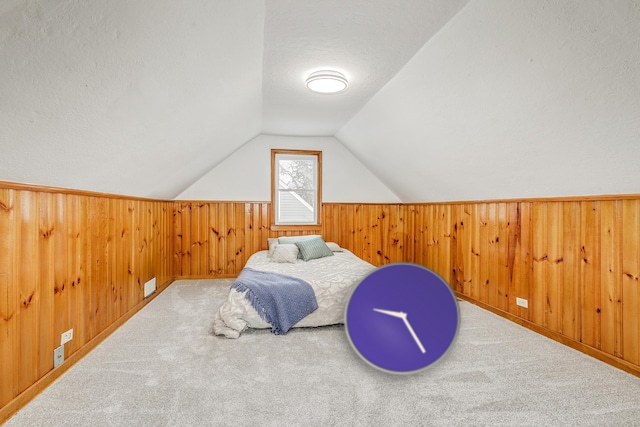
9:25
